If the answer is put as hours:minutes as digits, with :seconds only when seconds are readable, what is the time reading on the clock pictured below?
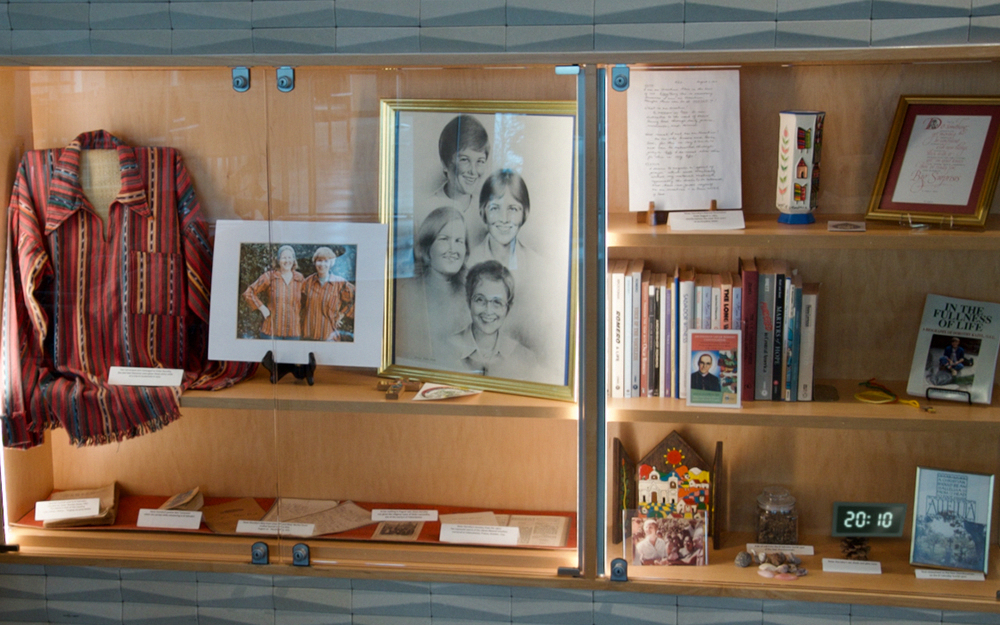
20:10
